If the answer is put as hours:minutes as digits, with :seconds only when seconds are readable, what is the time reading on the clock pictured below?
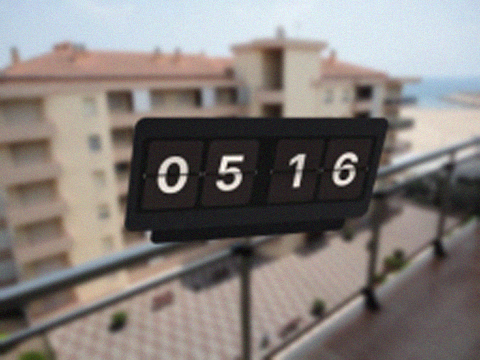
5:16
